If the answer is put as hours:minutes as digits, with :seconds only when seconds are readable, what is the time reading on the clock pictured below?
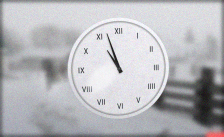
10:57
